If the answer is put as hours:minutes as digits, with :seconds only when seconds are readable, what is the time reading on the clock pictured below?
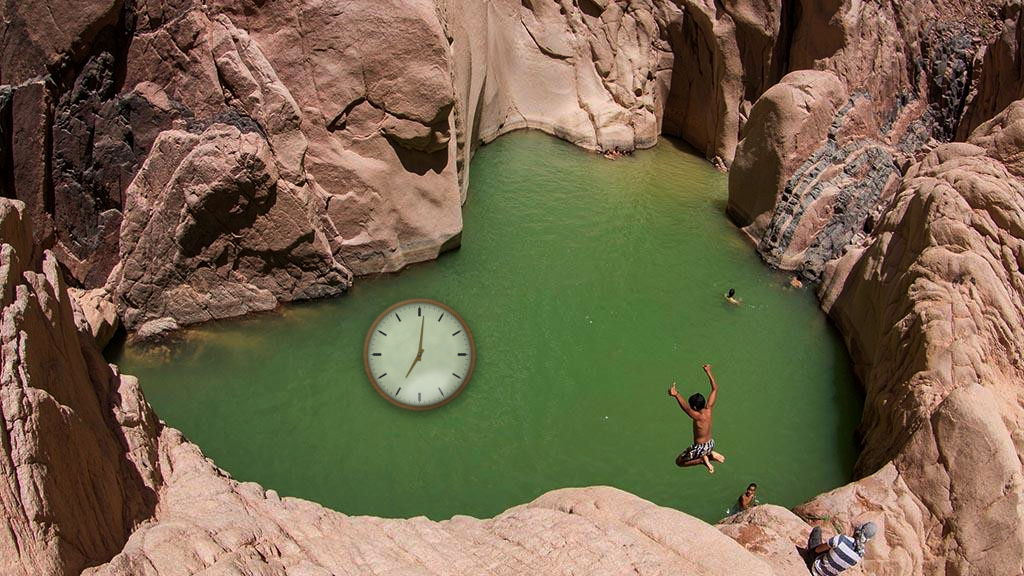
7:01
